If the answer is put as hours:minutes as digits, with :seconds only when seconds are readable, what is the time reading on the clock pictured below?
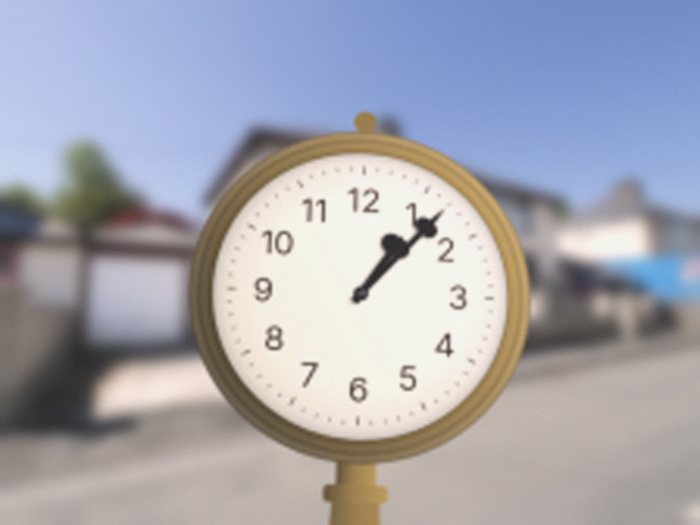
1:07
